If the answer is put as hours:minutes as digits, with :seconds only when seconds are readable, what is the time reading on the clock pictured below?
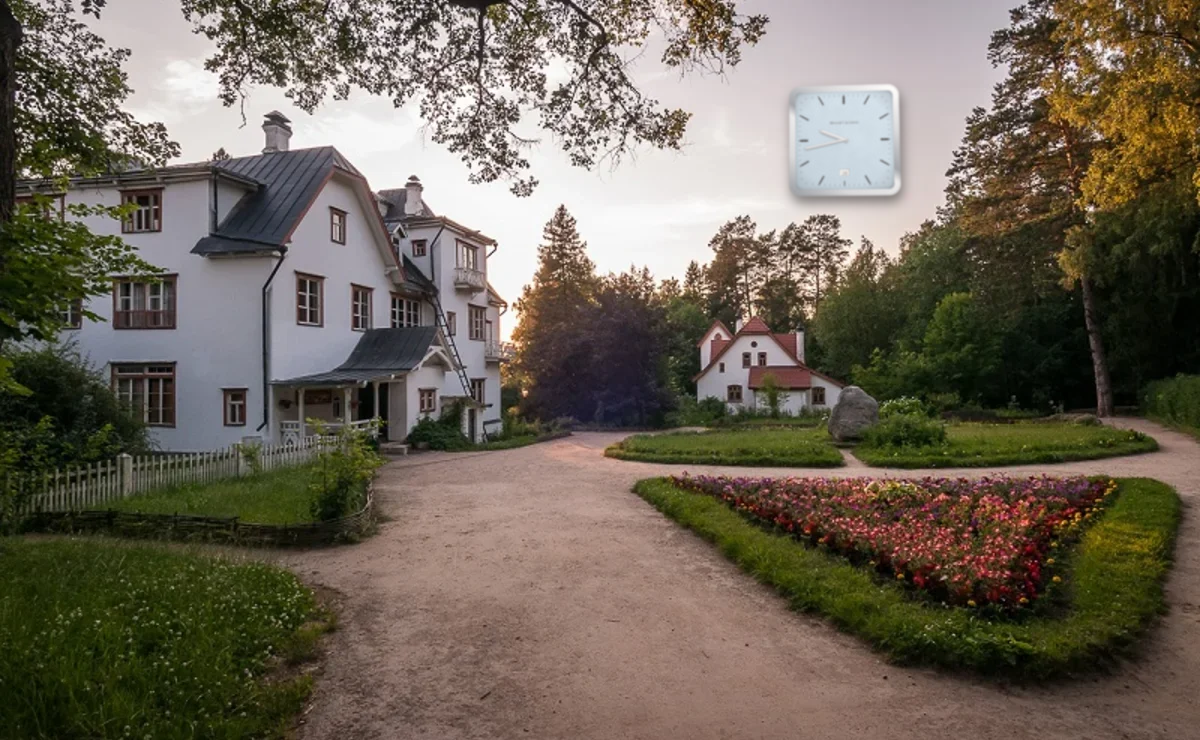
9:43
